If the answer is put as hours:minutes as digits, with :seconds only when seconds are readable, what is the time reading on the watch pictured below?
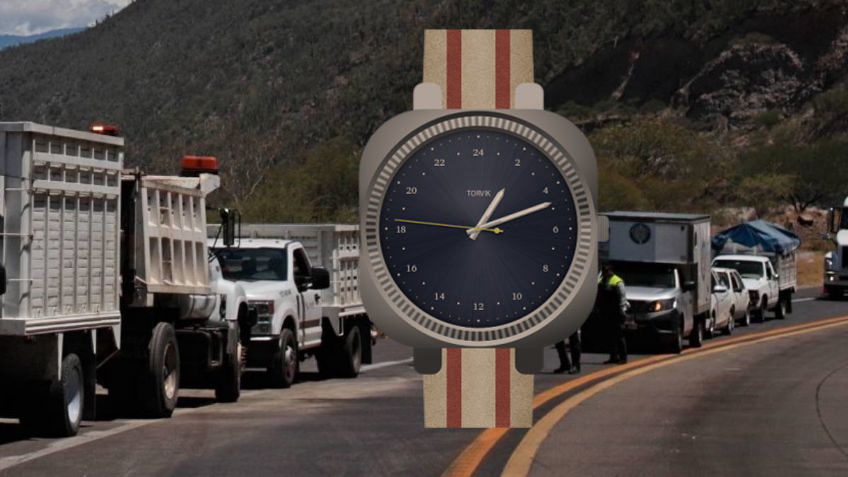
2:11:46
